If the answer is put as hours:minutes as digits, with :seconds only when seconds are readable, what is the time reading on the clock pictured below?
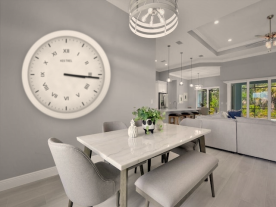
3:16
